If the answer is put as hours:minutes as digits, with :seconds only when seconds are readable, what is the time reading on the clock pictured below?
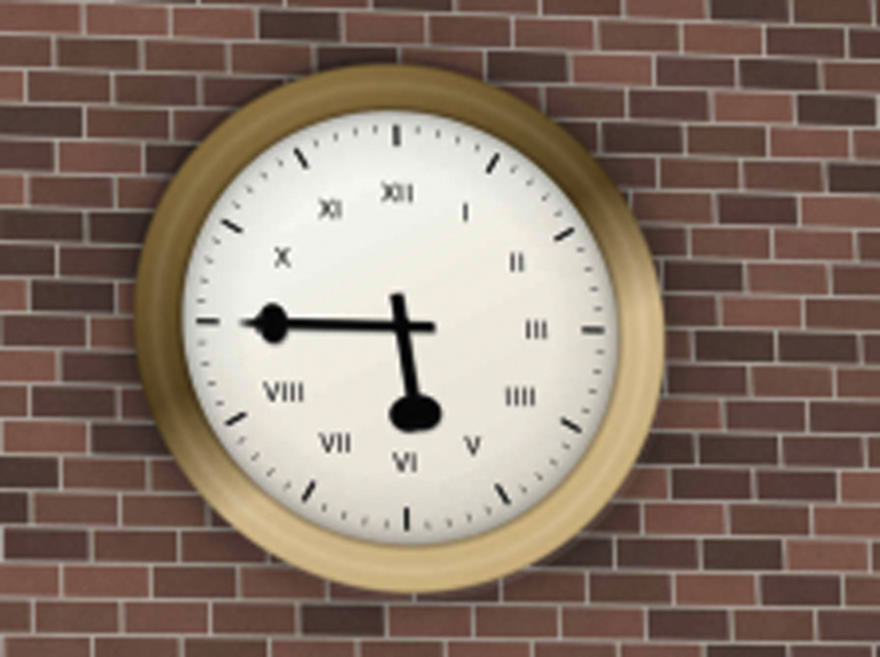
5:45
